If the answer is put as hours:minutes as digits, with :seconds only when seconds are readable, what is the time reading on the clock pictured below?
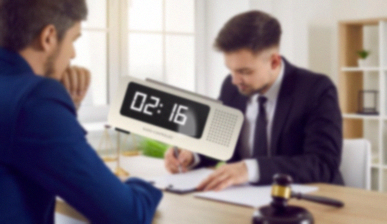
2:16
